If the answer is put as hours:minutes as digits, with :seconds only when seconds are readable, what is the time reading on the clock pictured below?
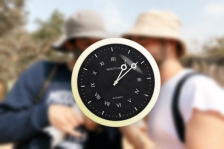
1:09
